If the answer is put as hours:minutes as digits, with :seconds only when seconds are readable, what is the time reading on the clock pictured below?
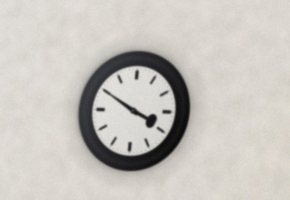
3:50
